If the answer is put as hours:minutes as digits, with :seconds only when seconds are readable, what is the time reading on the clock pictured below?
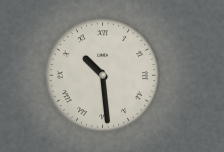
10:29
